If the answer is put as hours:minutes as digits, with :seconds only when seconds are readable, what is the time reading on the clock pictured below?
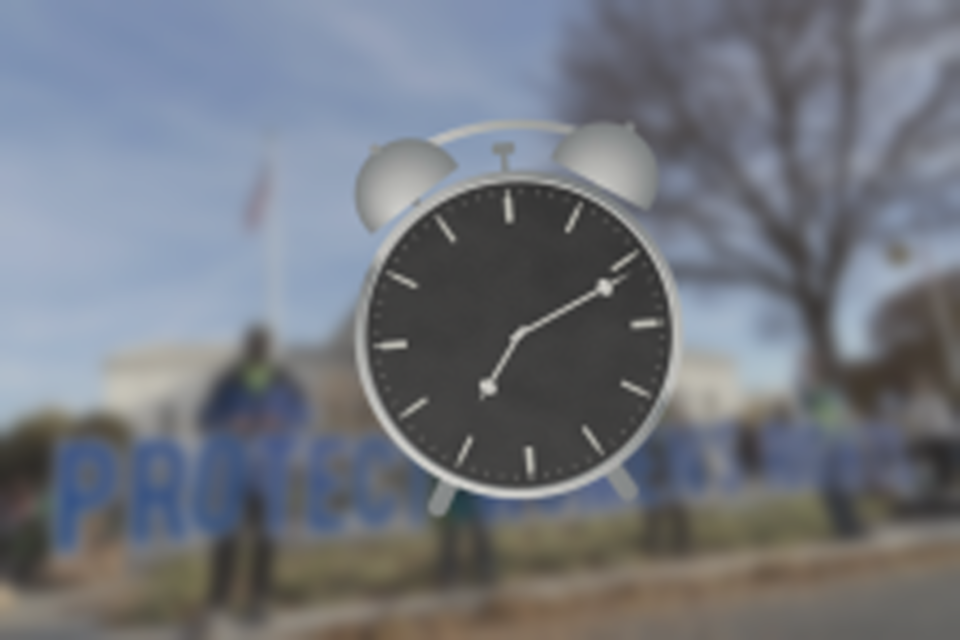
7:11
